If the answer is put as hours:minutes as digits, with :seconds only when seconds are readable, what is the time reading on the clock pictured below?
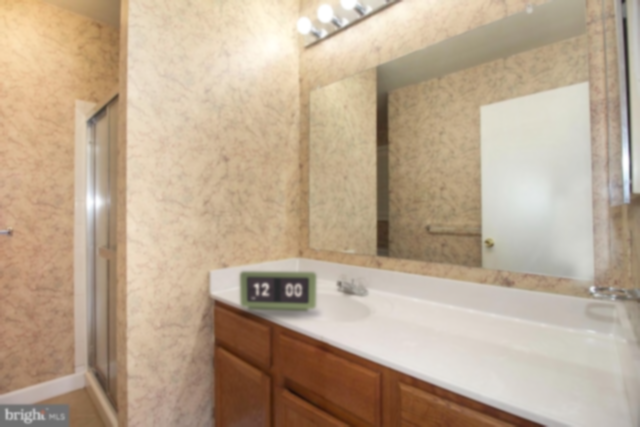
12:00
